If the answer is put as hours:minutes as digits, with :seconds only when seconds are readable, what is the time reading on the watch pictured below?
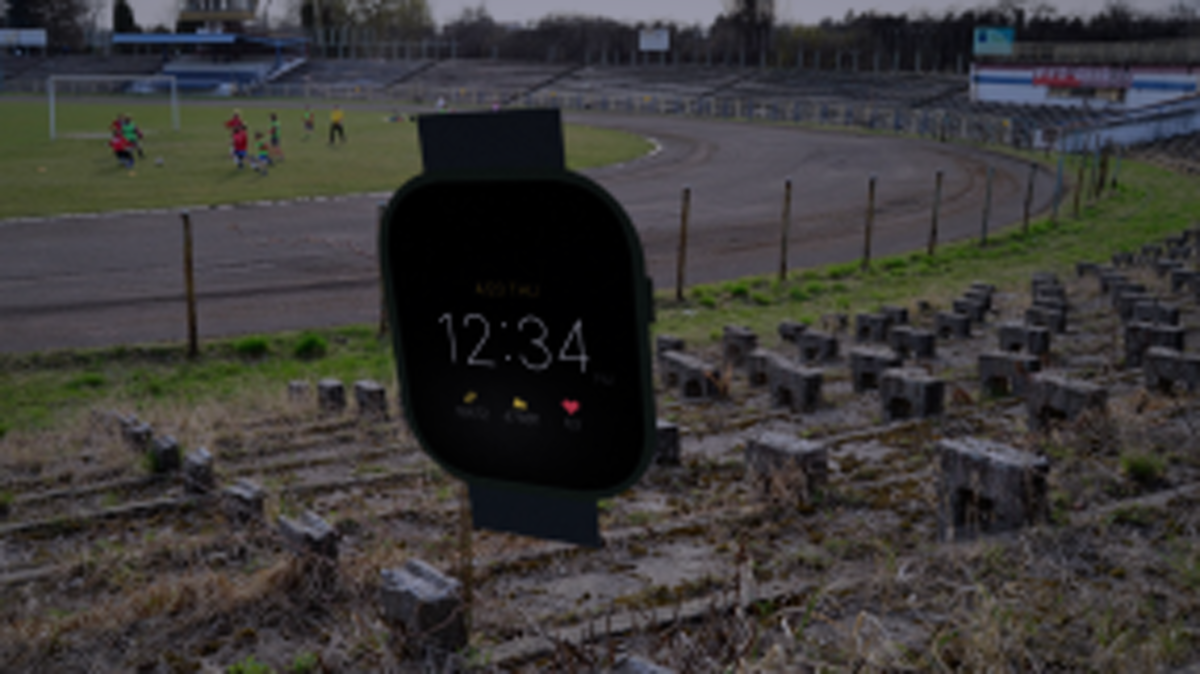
12:34
